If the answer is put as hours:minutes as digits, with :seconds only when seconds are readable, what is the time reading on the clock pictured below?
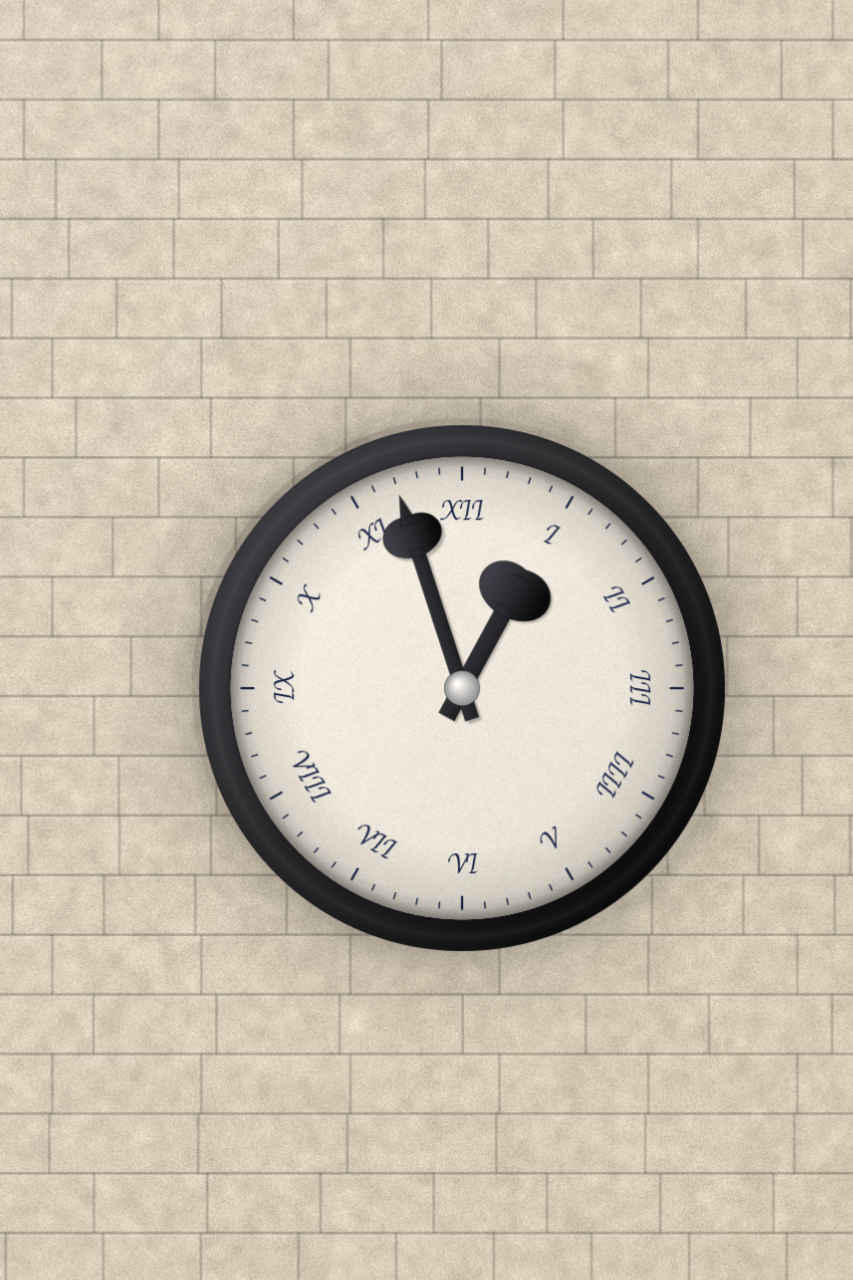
12:57
